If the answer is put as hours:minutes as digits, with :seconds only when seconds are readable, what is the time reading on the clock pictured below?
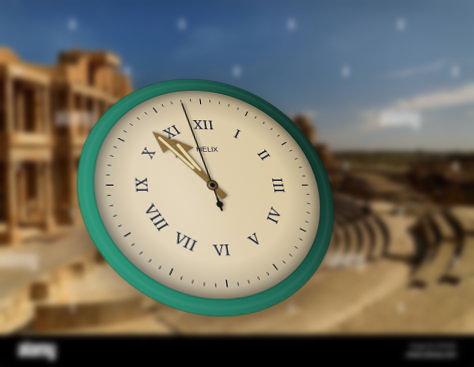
10:52:58
